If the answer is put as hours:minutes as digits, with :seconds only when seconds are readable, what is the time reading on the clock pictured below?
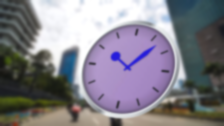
10:07
